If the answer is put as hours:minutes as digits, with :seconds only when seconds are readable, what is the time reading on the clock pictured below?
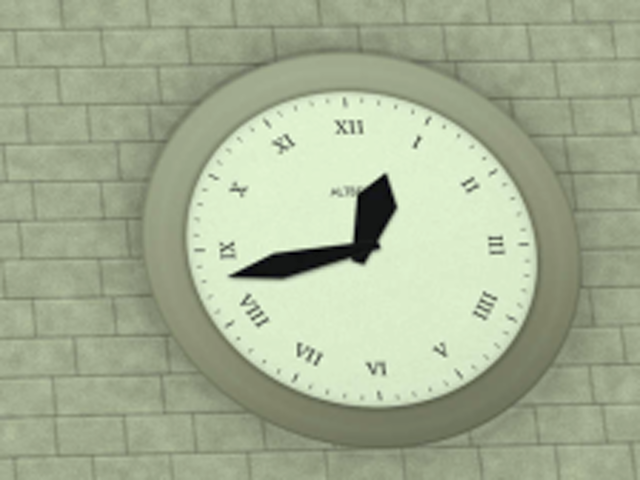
12:43
